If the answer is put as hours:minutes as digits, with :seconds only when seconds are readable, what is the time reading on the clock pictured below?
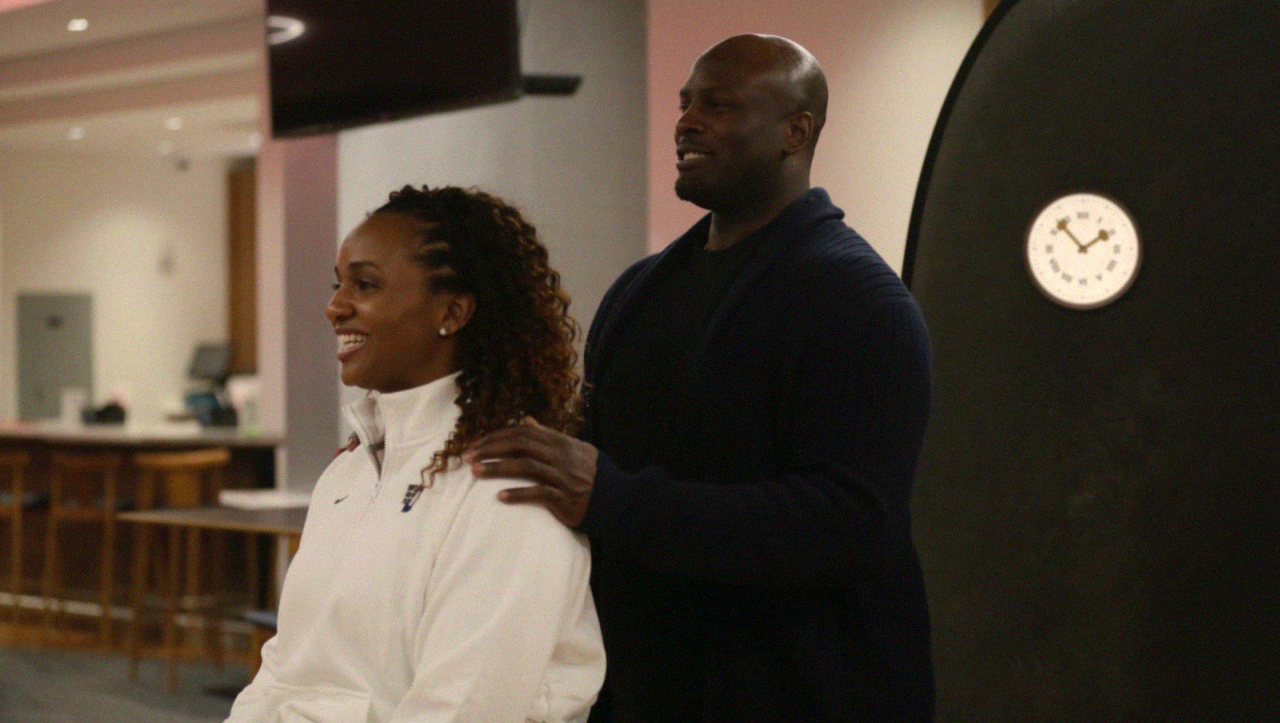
1:53
